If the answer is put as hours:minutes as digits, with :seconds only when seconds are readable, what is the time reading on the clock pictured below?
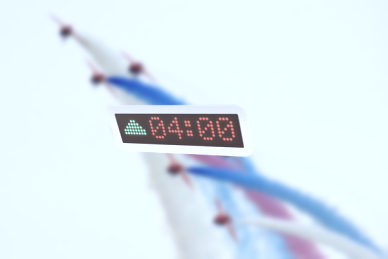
4:00
